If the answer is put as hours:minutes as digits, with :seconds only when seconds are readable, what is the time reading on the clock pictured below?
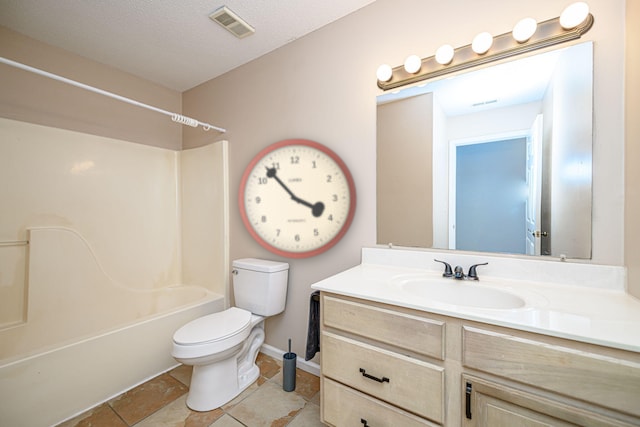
3:53
